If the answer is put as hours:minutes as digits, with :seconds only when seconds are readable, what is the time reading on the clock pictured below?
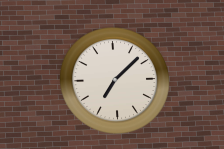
7:08
